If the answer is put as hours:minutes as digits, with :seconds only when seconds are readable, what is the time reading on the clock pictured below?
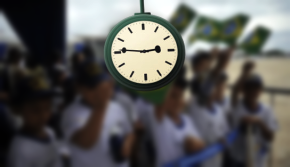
2:46
